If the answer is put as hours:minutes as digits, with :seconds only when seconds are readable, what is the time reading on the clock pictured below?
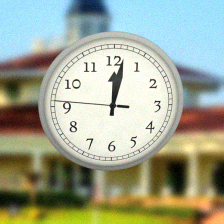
12:01:46
